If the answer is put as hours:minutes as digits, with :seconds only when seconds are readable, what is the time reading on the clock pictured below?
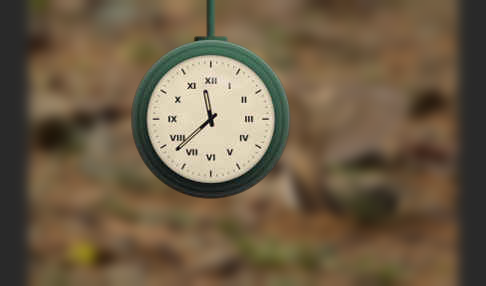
11:38
